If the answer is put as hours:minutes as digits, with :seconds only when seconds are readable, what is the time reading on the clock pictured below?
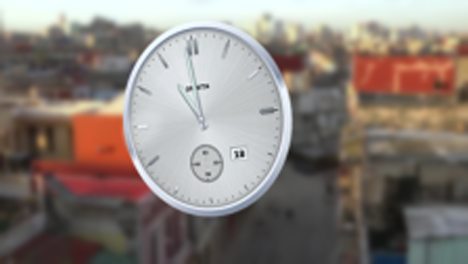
10:59
